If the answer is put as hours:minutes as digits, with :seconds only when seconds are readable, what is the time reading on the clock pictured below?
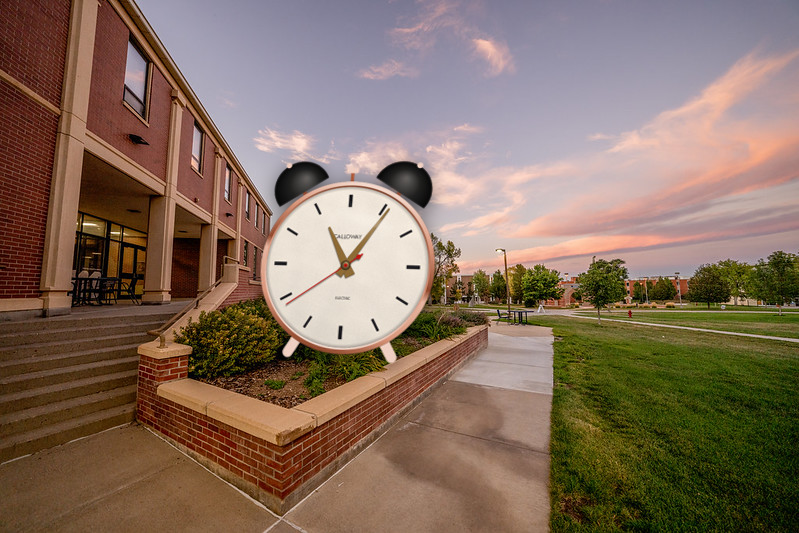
11:05:39
